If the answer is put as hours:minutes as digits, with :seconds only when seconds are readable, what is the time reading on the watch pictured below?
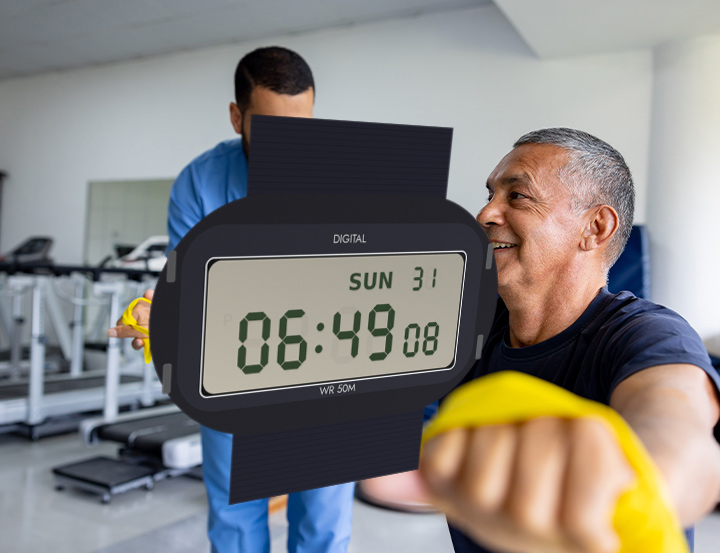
6:49:08
